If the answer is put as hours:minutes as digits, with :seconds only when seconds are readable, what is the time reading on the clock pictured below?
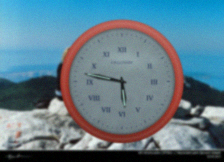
5:47
